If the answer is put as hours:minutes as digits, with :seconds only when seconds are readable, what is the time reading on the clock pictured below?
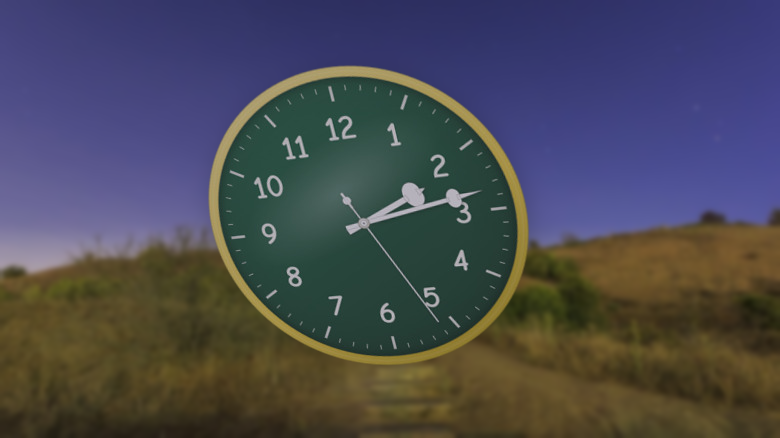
2:13:26
